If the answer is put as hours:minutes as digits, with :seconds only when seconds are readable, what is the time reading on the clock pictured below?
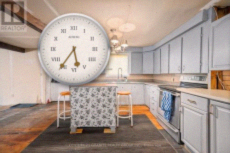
5:36
